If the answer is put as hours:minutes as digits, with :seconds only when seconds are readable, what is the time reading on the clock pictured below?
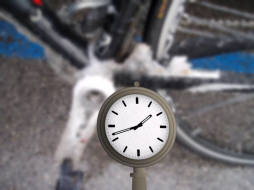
1:42
